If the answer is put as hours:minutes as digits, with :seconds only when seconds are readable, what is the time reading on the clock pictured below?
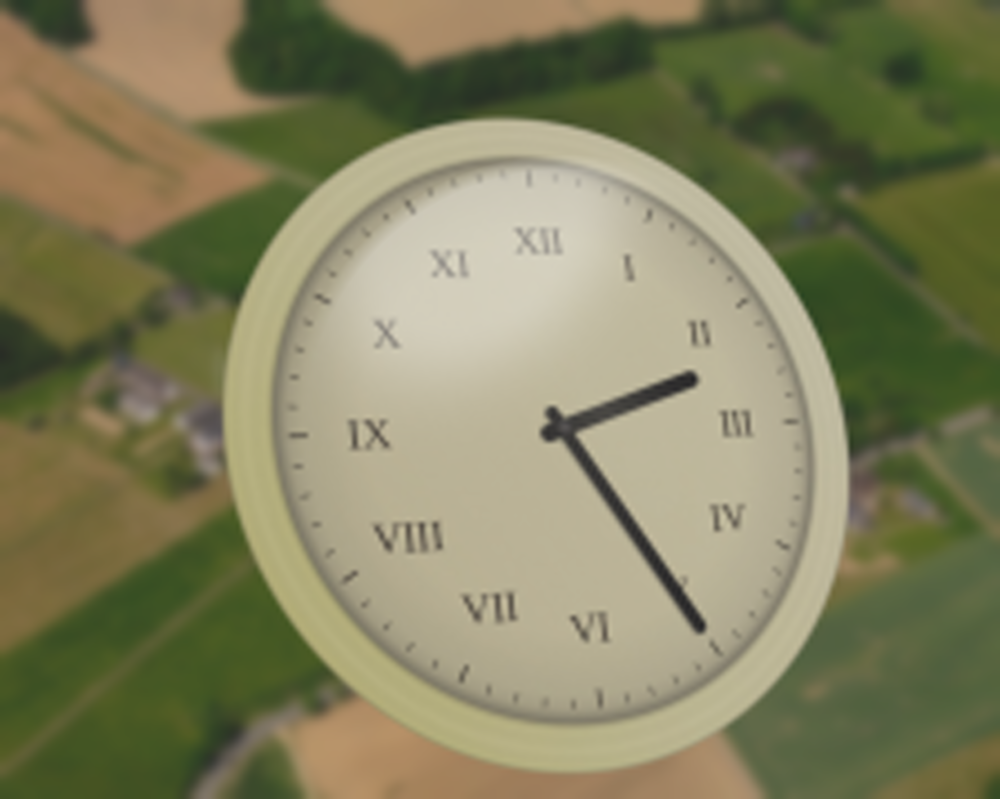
2:25
